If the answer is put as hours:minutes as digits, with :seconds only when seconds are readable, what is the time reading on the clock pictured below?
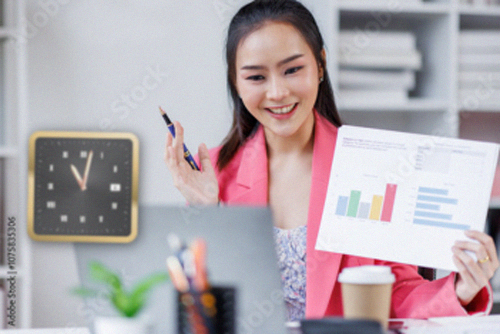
11:02
